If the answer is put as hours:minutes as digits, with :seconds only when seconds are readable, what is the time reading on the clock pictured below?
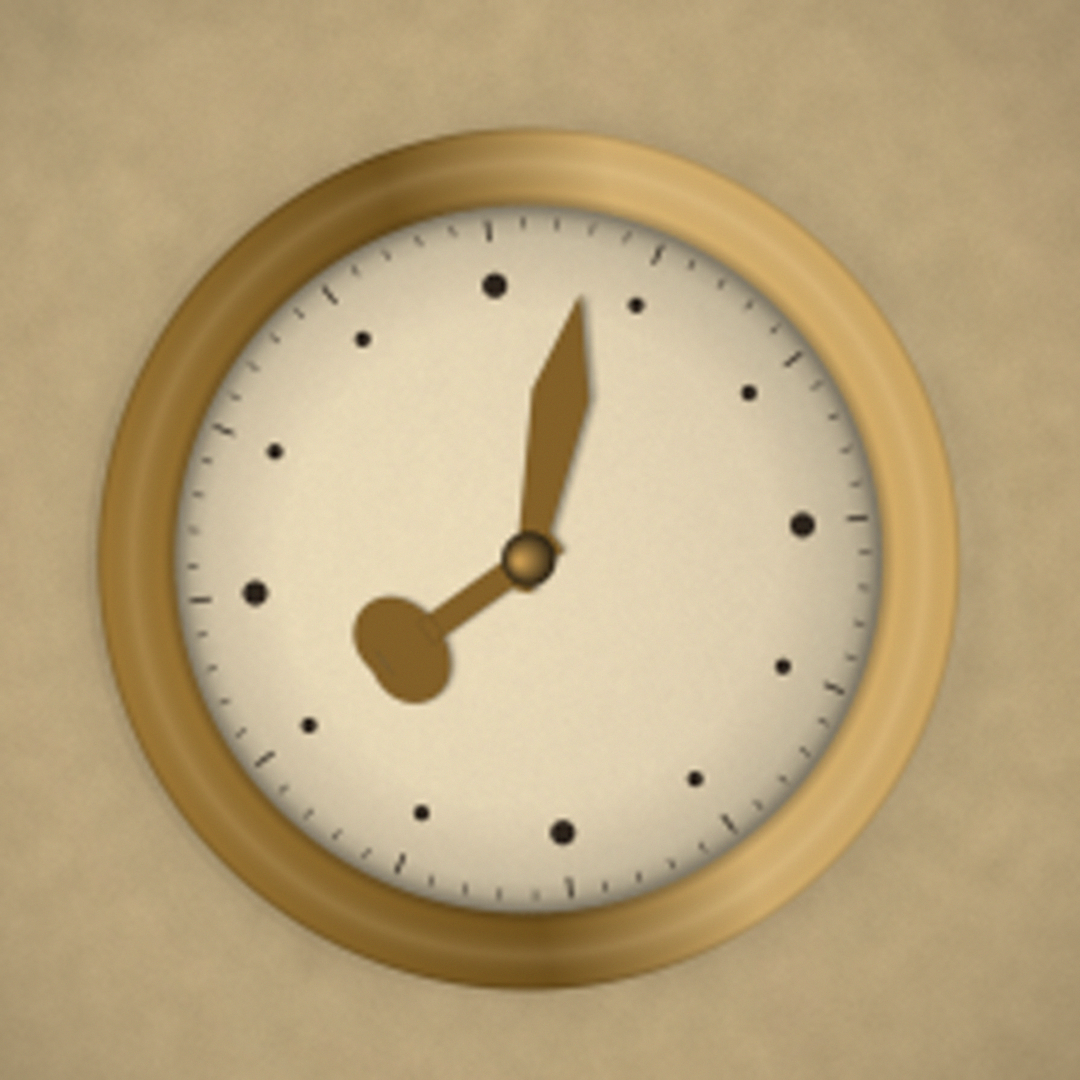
8:03
